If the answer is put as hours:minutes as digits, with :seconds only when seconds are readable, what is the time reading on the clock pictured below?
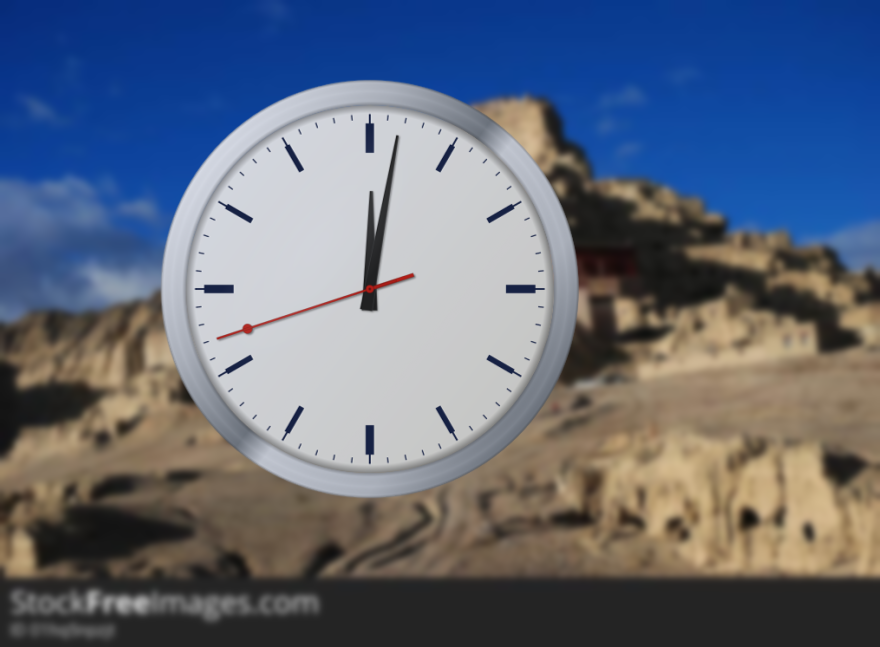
12:01:42
